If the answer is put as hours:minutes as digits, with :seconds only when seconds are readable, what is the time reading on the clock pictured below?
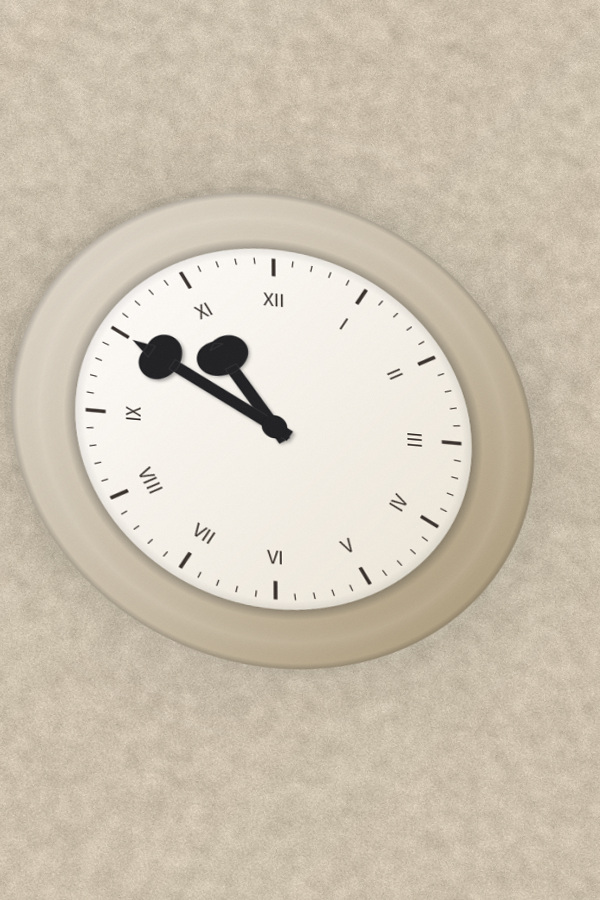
10:50
